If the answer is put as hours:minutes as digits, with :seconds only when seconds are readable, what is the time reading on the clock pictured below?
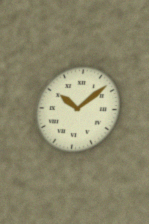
10:08
